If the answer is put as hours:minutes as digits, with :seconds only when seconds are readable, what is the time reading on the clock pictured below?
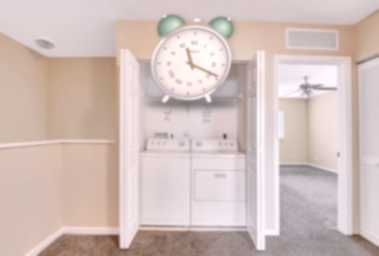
11:19
